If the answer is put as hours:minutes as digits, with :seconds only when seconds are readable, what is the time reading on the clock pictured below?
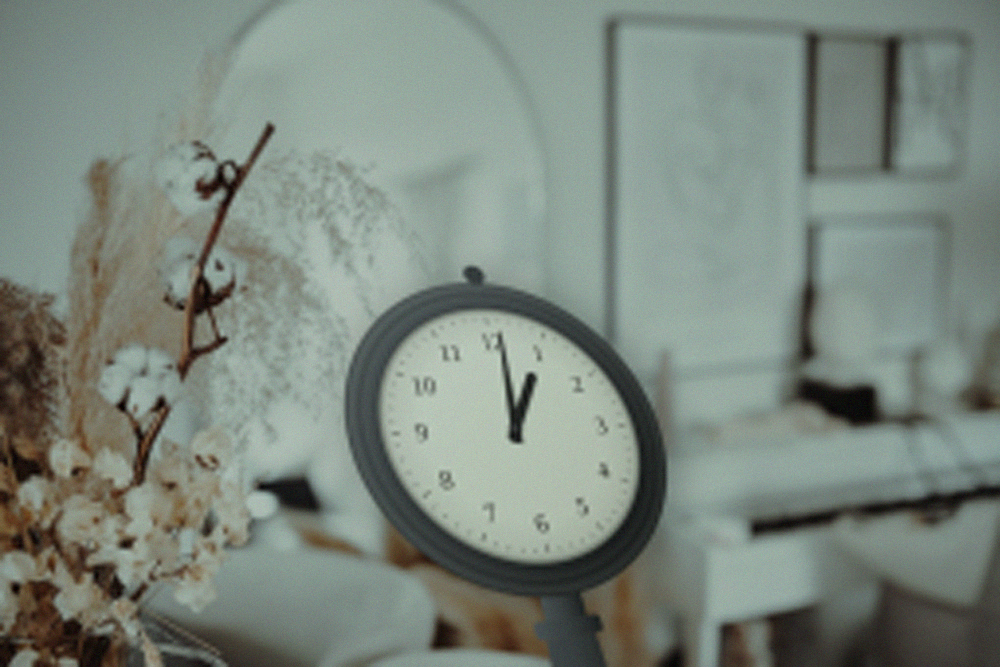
1:01
